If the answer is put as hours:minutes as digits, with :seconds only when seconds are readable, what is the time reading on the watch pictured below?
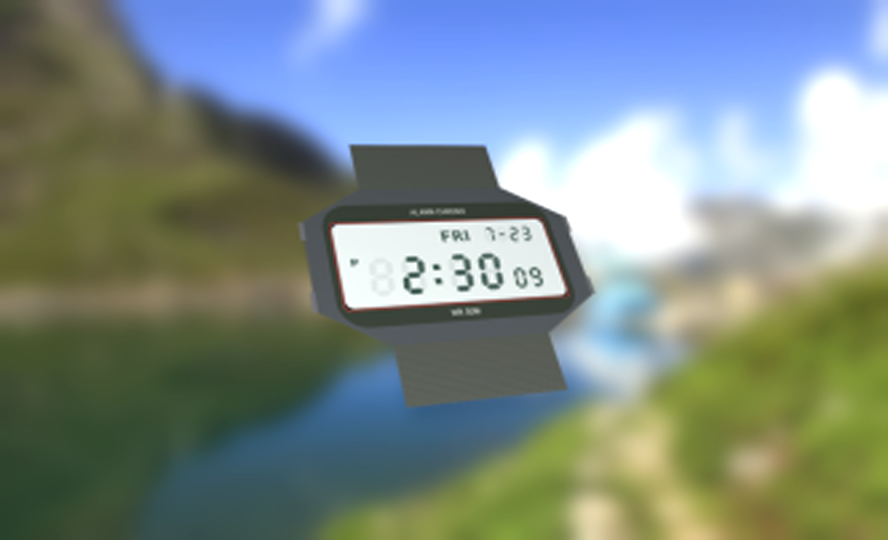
2:30:09
